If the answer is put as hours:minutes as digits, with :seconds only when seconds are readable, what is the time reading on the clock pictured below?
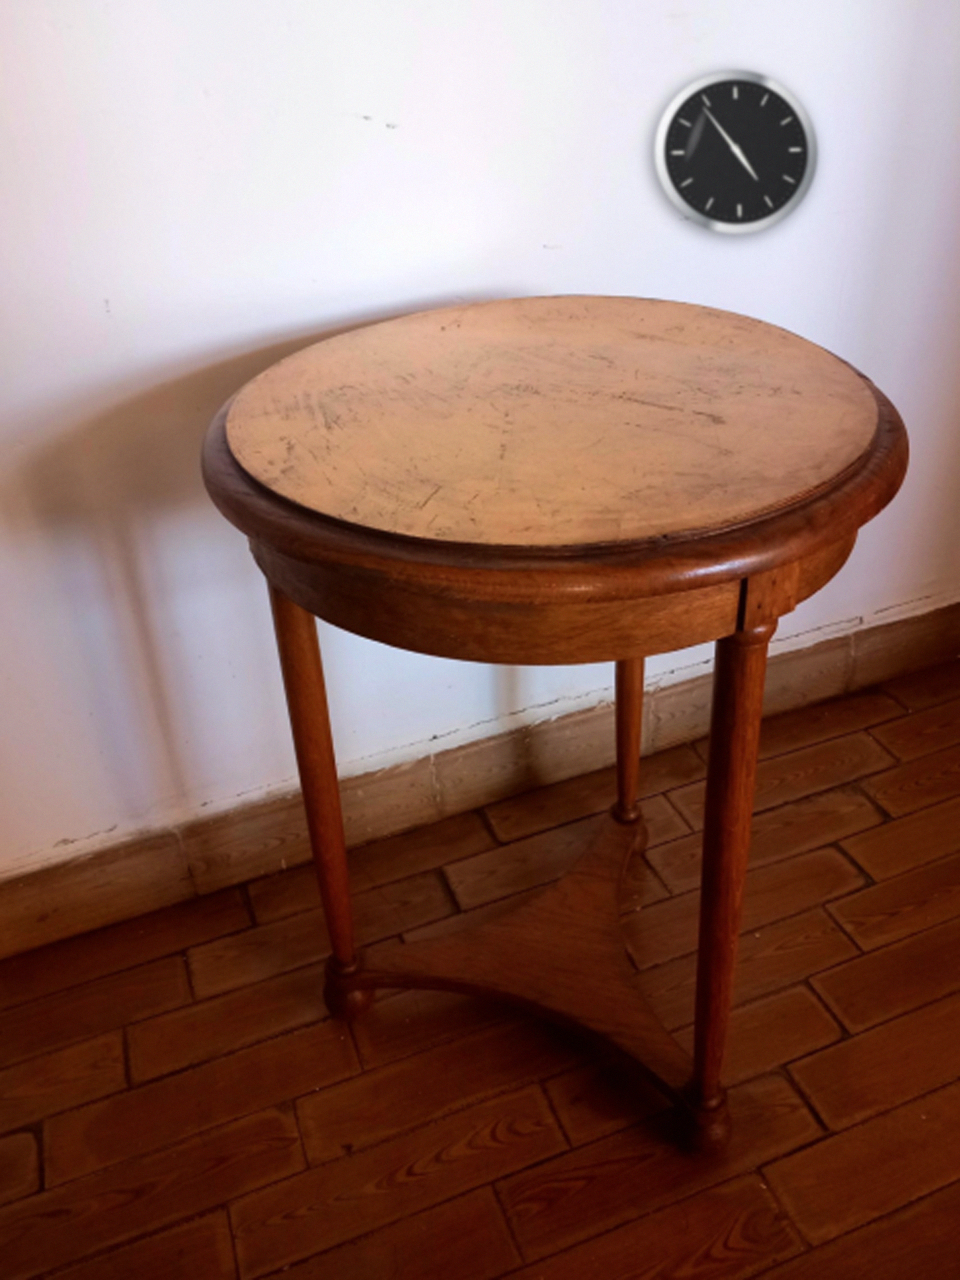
4:54
